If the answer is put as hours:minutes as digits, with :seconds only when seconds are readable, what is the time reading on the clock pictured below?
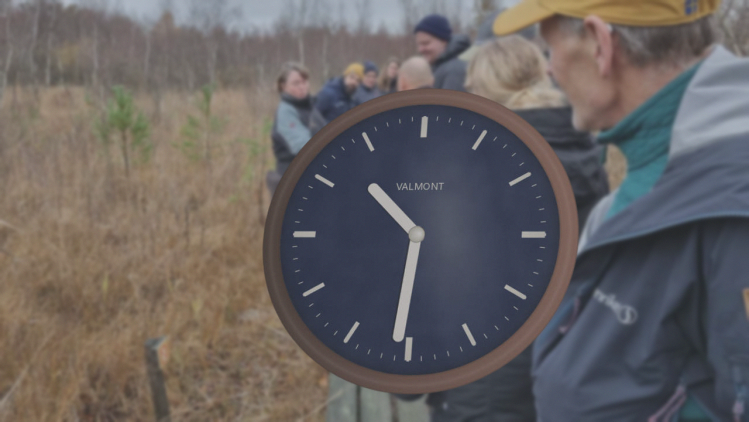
10:31
